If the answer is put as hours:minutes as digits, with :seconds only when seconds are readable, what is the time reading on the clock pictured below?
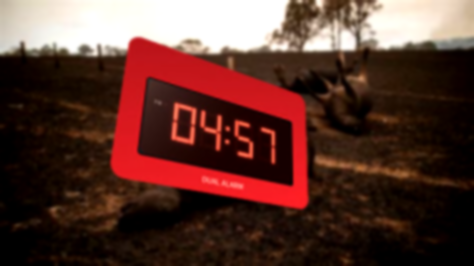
4:57
